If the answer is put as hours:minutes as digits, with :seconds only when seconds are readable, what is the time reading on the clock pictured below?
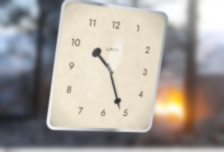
10:26
